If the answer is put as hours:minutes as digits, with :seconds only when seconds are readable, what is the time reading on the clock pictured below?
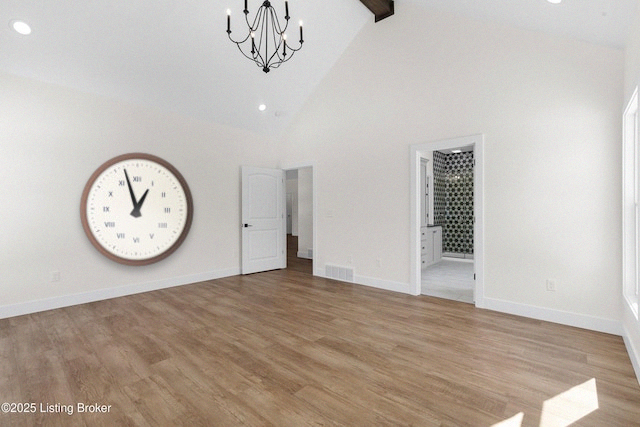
12:57
